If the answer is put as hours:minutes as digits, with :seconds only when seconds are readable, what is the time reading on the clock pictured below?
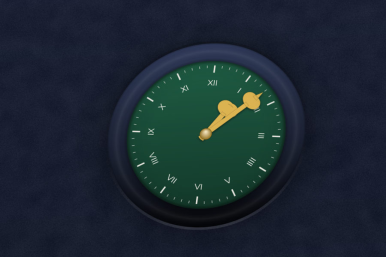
1:08
